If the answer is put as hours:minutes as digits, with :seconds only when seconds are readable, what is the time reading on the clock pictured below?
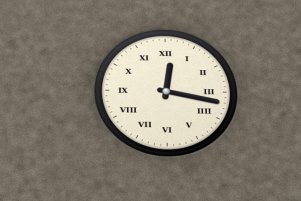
12:17
